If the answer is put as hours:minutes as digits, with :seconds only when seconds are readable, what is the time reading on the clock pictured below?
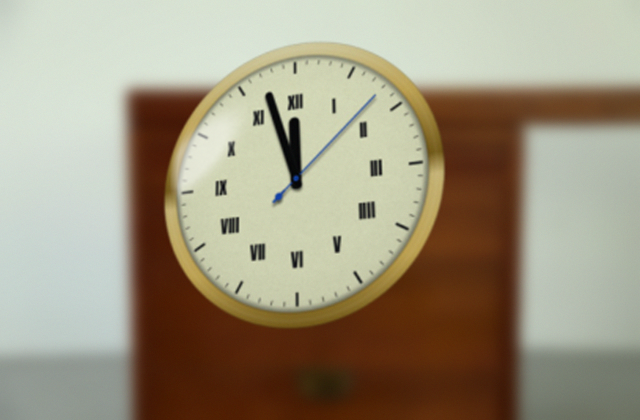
11:57:08
